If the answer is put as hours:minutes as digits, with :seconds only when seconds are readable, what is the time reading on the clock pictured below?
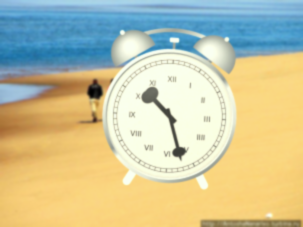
10:27
